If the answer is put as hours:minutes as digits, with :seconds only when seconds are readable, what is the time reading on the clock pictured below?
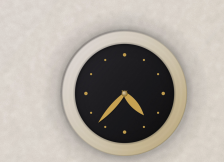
4:37
